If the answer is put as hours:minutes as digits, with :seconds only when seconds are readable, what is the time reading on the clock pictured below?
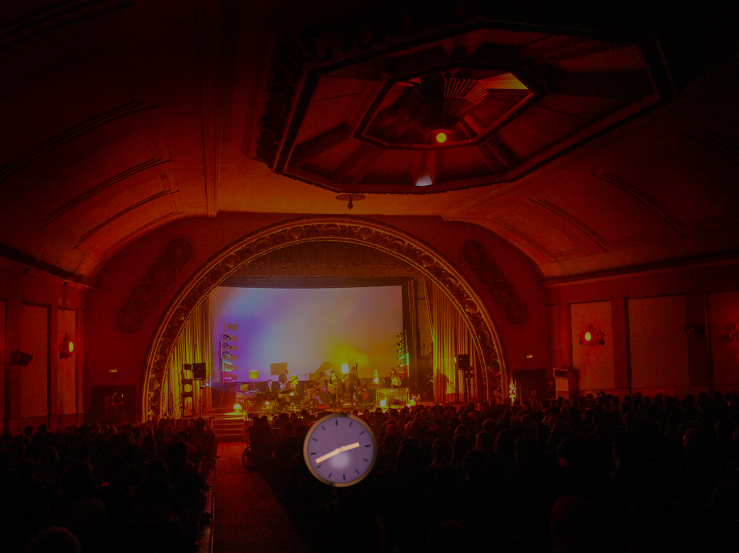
2:42
